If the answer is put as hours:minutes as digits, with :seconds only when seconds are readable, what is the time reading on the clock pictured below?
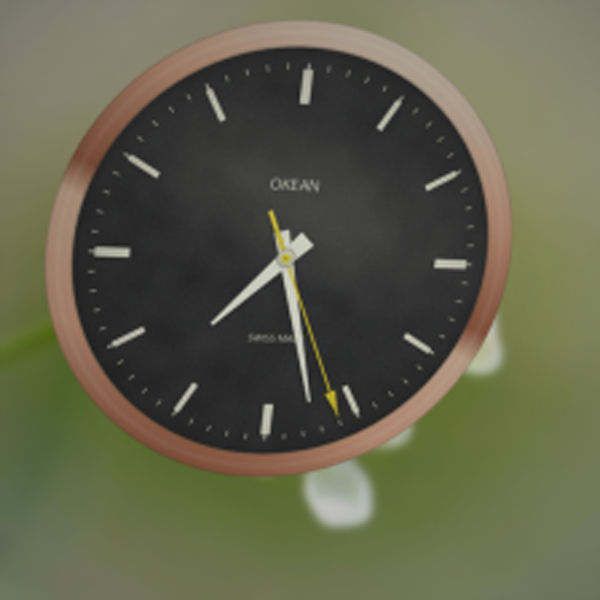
7:27:26
